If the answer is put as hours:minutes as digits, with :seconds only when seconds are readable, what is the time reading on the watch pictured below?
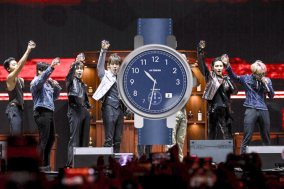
10:32
